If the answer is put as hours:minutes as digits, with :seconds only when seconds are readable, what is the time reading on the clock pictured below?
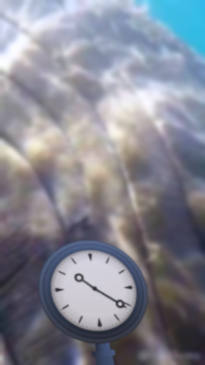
10:21
